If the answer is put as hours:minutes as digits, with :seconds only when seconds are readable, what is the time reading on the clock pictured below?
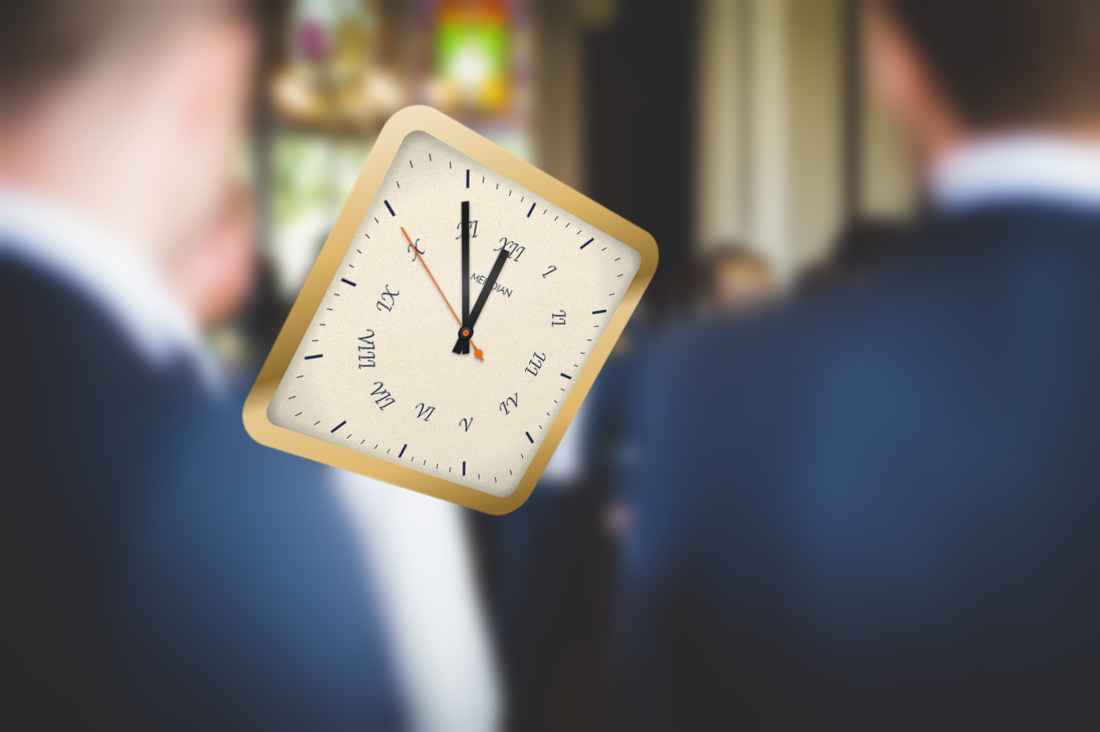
11:54:50
